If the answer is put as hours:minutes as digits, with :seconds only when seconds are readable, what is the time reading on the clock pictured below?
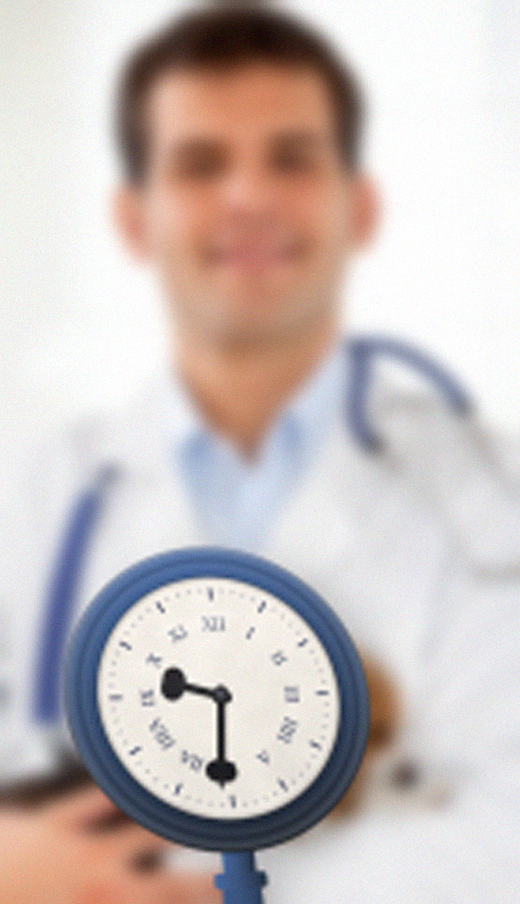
9:31
